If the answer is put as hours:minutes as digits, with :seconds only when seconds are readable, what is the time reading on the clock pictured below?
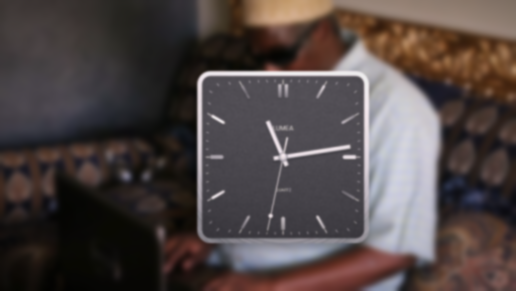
11:13:32
